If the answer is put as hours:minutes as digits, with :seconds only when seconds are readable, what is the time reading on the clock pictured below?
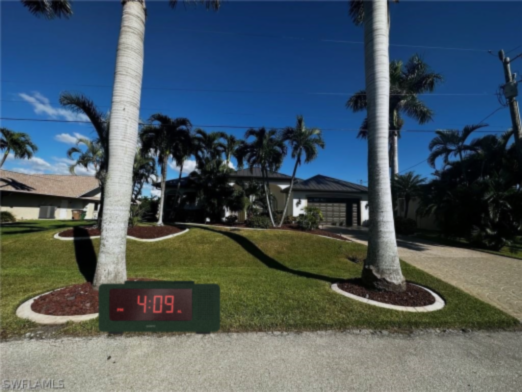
4:09
